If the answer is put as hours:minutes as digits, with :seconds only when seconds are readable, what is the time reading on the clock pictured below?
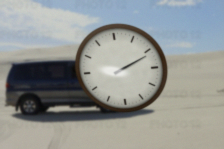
2:11
